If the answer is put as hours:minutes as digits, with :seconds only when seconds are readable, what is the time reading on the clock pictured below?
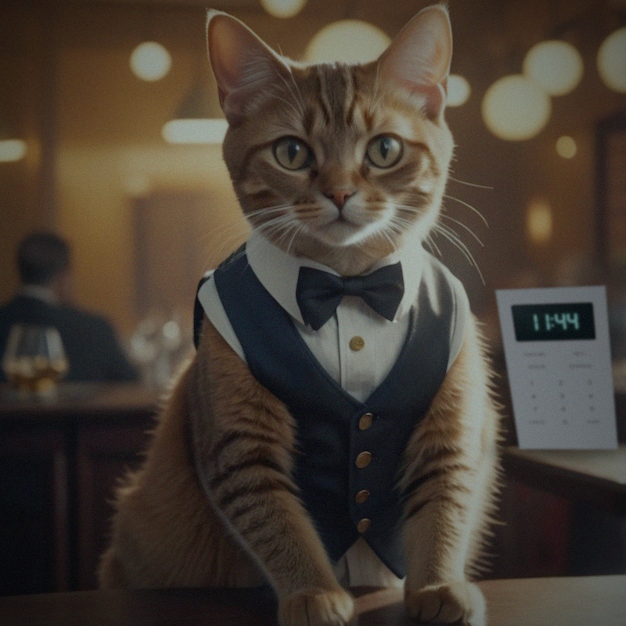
11:44
